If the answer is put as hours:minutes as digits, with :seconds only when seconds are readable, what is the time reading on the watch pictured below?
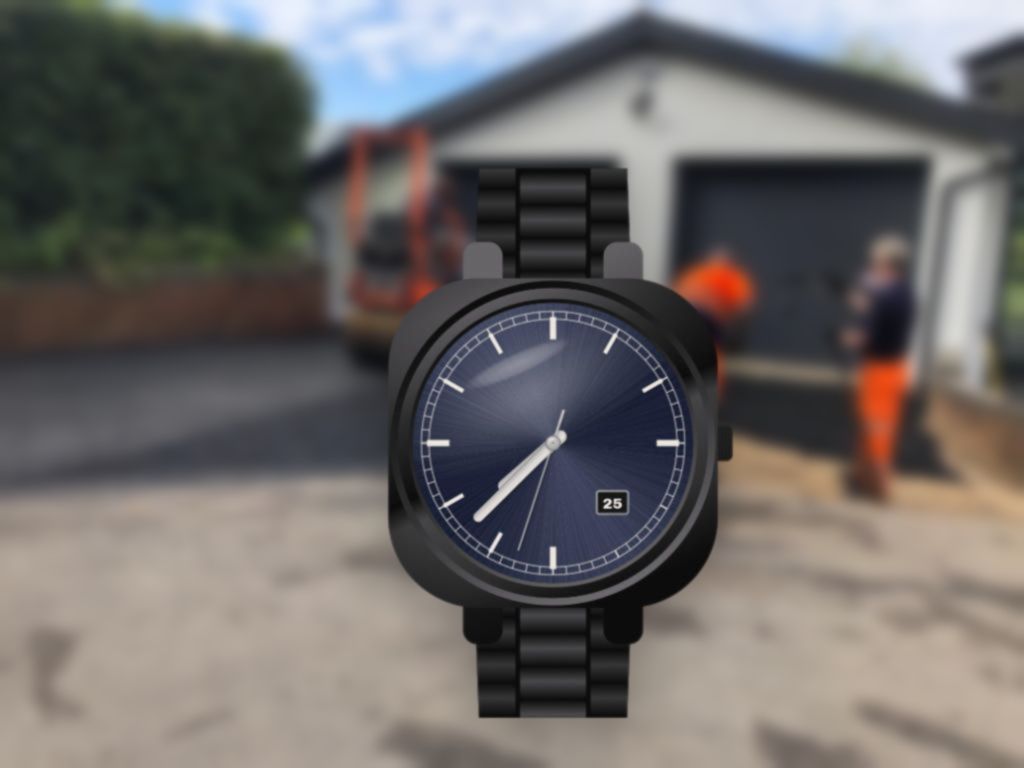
7:37:33
